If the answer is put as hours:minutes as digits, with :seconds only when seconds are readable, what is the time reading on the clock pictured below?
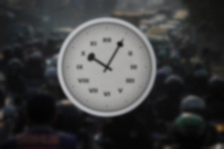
10:05
